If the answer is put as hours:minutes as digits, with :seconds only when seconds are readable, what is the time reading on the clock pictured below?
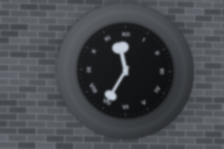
11:35
